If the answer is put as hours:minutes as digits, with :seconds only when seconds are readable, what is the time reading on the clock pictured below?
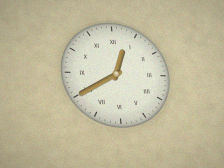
12:40
